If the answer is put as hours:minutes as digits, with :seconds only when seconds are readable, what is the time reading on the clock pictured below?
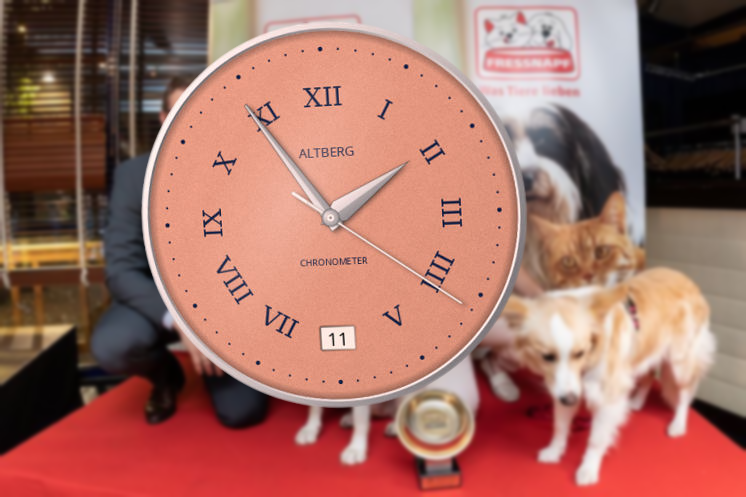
1:54:21
